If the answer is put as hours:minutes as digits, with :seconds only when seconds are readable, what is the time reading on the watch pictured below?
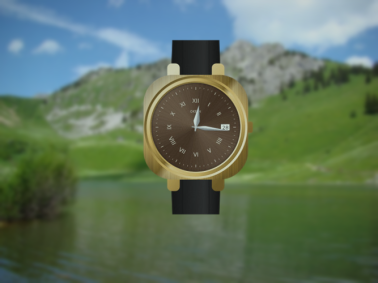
12:16
